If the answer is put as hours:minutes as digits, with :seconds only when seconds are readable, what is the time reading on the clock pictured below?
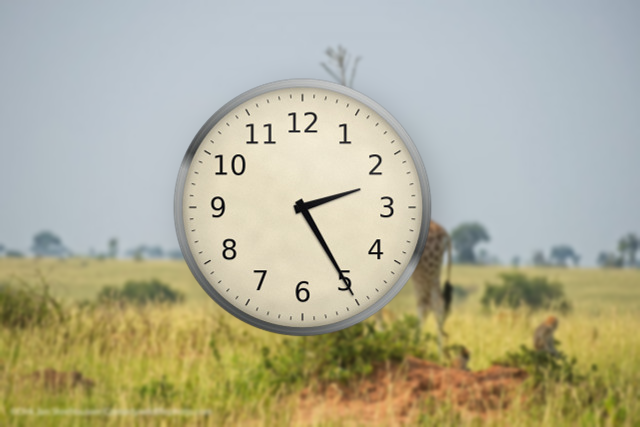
2:25
